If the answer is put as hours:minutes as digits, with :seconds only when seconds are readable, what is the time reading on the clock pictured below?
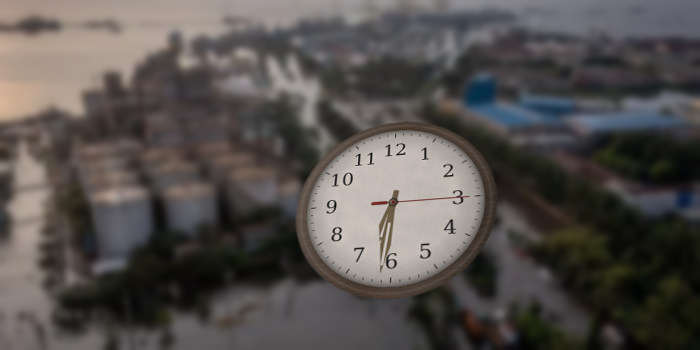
6:31:15
